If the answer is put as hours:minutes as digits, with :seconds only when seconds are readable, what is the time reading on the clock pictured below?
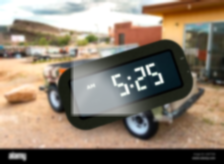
5:25
